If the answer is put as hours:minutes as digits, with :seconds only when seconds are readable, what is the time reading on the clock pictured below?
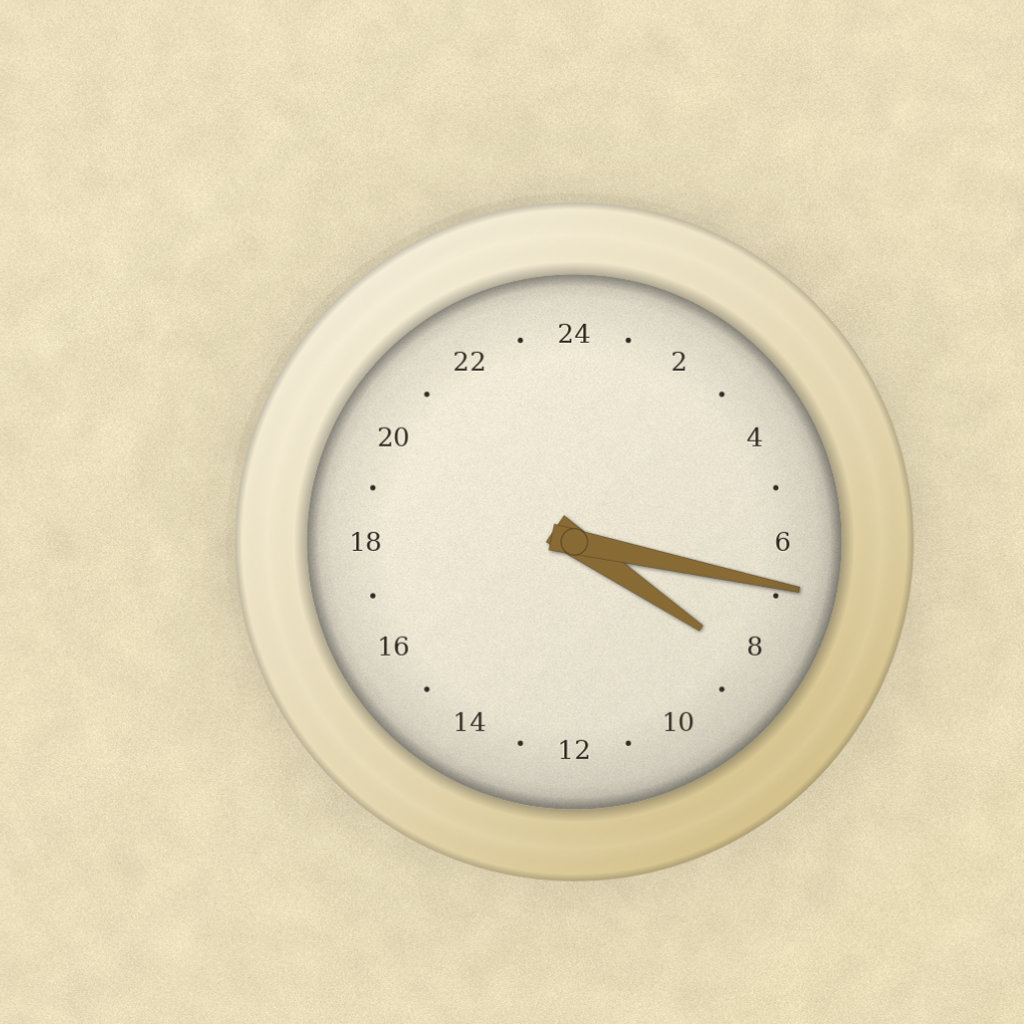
8:17
